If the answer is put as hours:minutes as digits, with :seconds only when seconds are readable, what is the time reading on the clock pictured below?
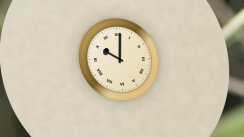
10:01
